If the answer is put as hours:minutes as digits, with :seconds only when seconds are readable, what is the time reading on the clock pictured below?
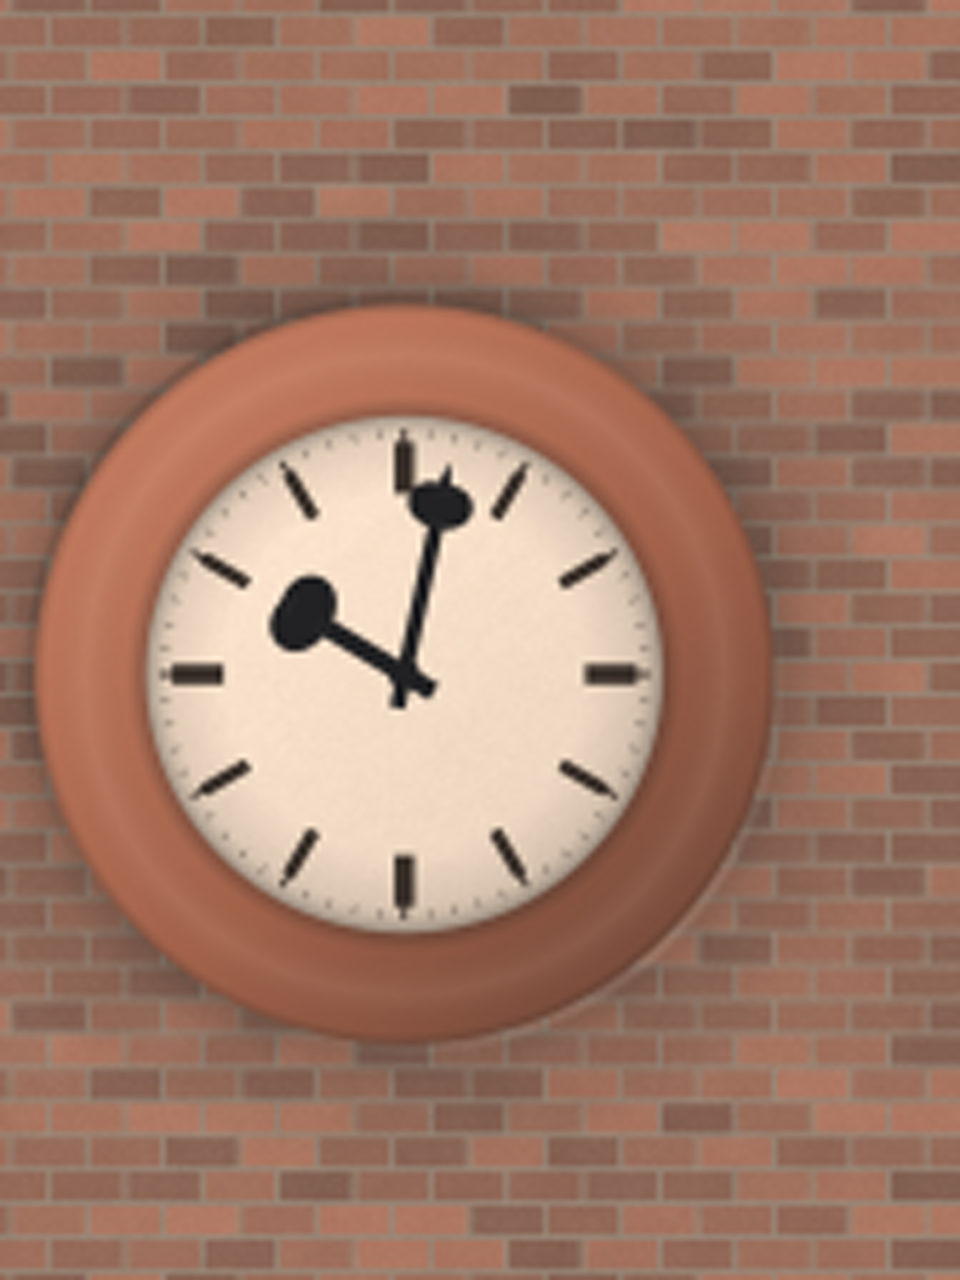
10:02
